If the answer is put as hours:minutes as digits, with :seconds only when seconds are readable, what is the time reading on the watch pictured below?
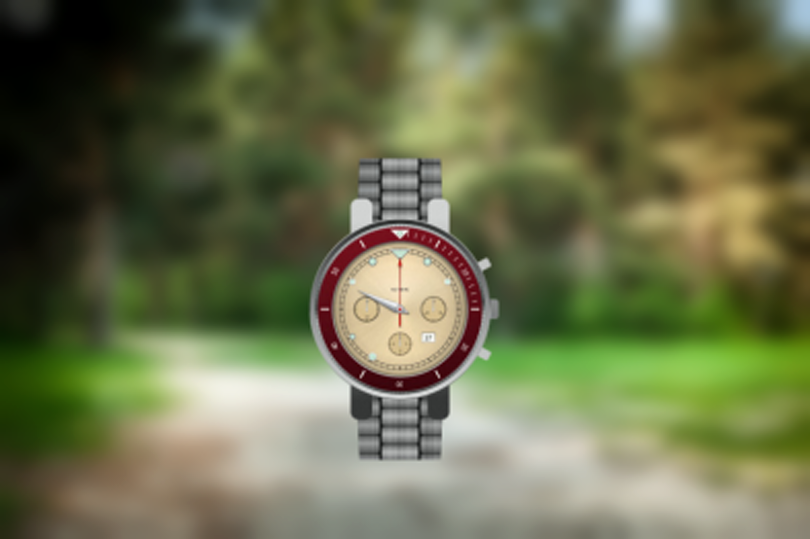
9:49
